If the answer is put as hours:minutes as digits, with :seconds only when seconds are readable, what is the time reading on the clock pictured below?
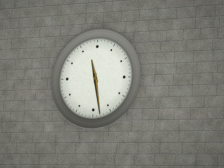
11:28
